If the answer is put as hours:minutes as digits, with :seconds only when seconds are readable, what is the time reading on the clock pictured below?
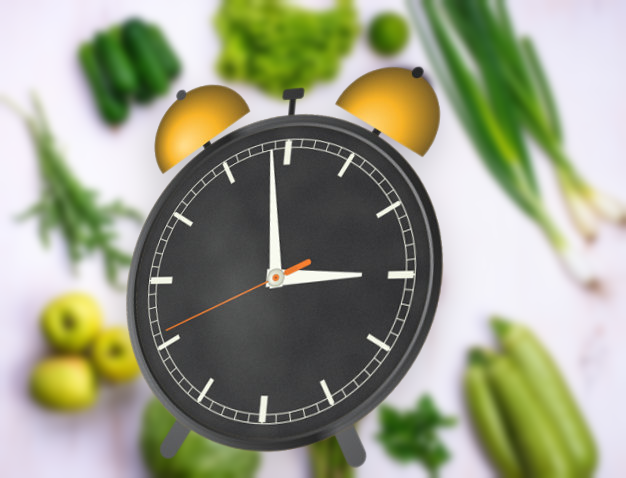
2:58:41
